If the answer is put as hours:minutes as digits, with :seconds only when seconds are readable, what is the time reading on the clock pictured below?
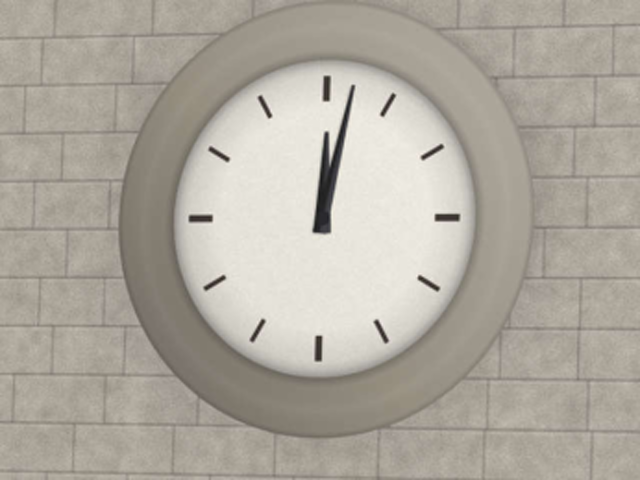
12:02
